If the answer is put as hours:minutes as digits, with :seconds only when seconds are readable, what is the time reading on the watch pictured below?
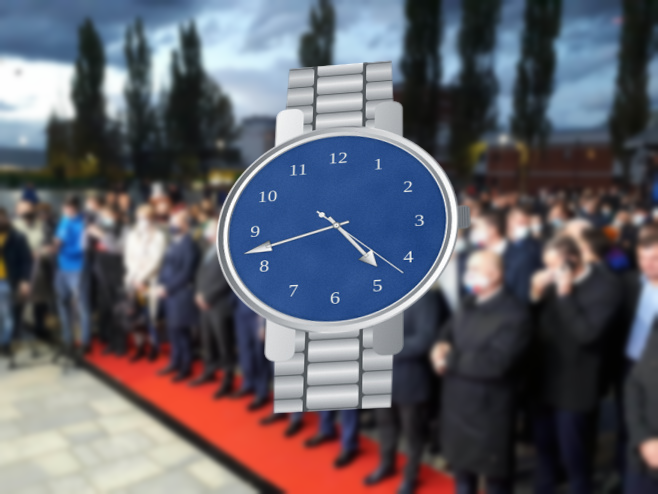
4:42:22
